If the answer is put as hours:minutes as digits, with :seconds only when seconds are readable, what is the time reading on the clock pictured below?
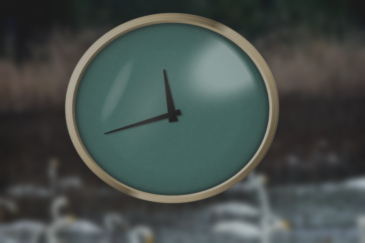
11:42
